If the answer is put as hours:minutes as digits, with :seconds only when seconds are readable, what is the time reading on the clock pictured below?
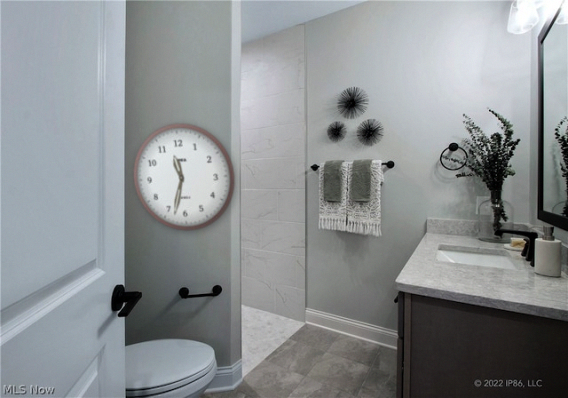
11:33
